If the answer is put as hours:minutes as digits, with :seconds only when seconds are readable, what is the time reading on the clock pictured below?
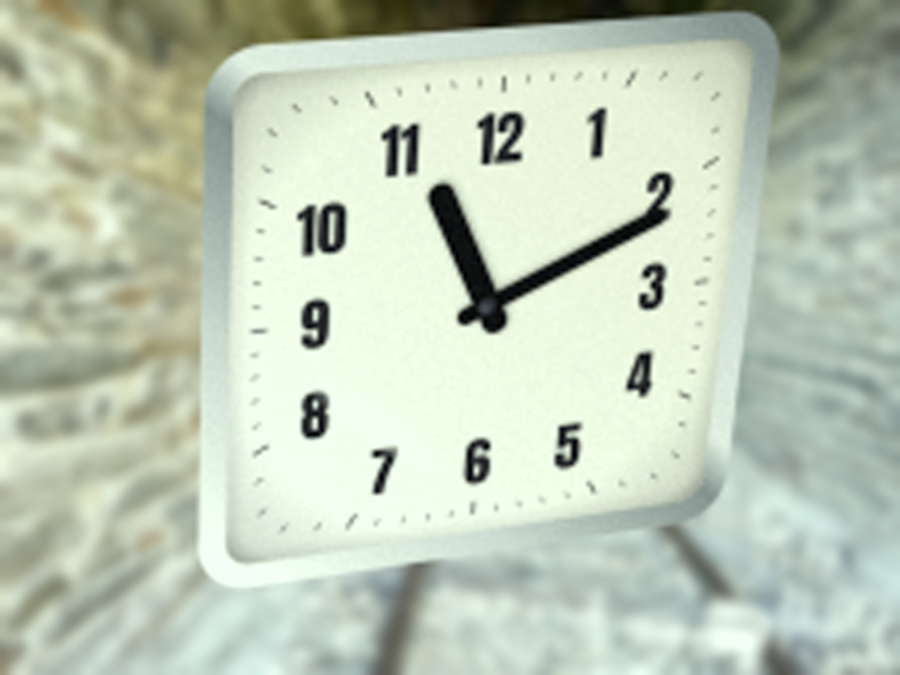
11:11
